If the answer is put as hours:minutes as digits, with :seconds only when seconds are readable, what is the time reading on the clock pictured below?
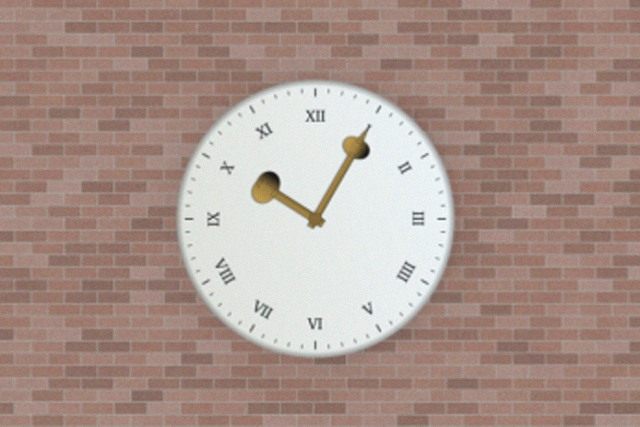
10:05
